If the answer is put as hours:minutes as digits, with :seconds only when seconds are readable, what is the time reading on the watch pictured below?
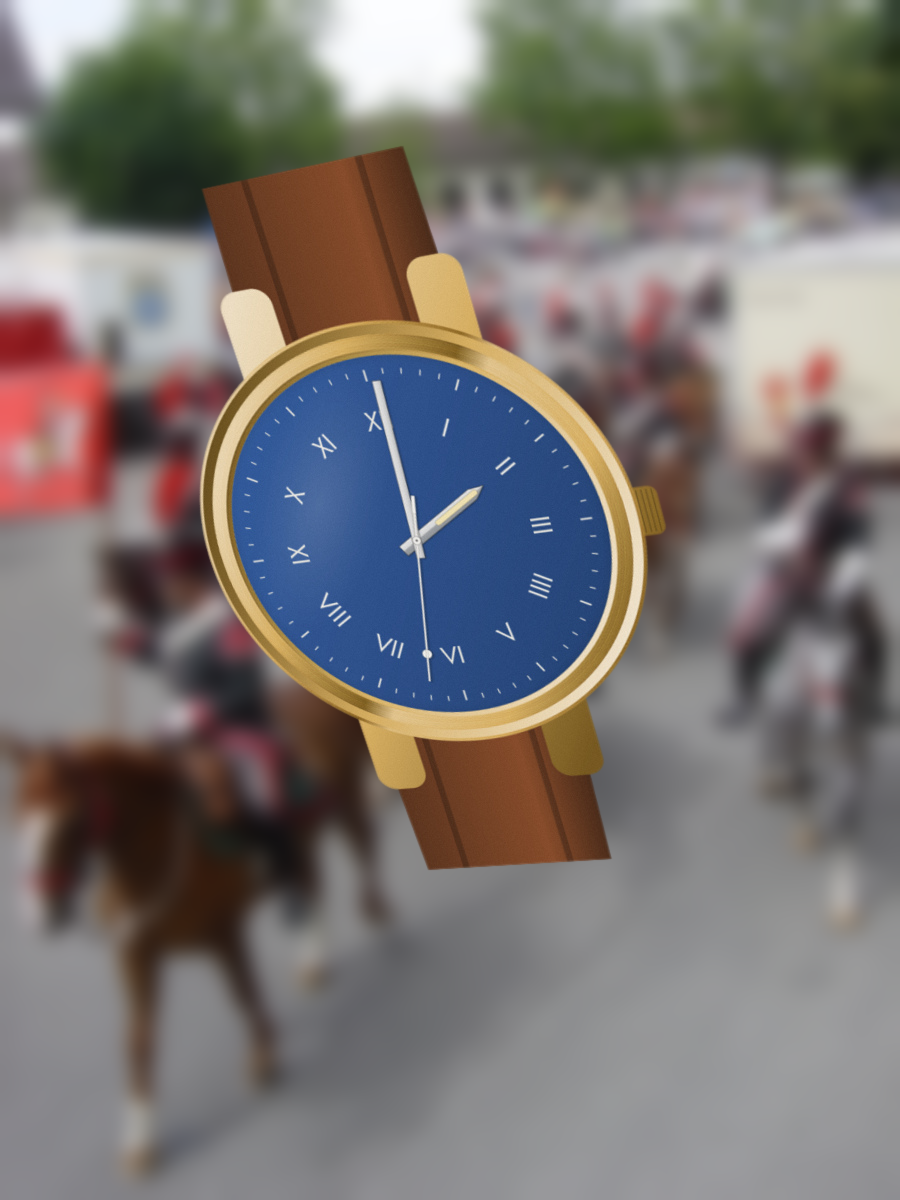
2:00:32
